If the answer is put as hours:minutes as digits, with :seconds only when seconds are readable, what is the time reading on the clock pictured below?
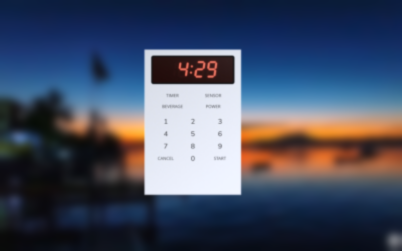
4:29
